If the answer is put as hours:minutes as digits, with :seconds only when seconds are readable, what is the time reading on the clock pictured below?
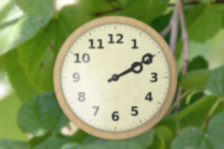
2:10
